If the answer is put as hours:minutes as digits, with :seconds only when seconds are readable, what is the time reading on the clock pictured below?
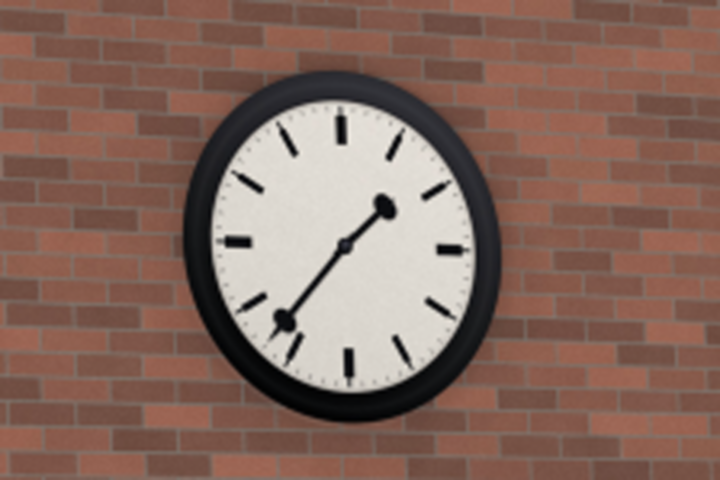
1:37
